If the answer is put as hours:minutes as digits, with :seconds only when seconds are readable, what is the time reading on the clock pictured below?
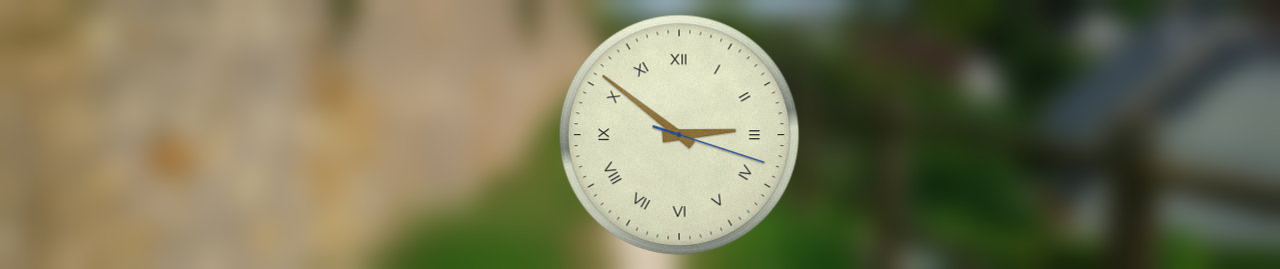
2:51:18
